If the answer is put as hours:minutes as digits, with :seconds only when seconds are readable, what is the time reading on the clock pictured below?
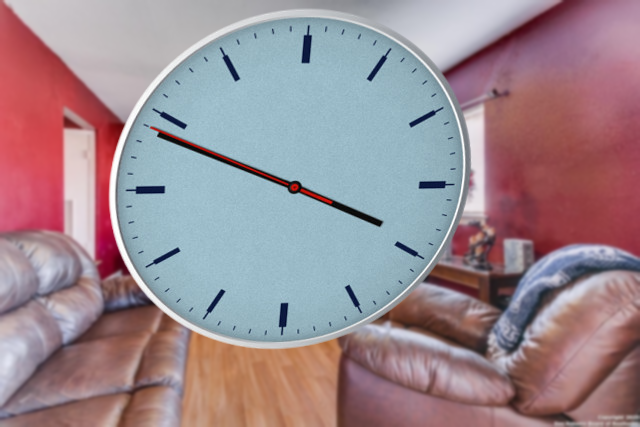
3:48:49
